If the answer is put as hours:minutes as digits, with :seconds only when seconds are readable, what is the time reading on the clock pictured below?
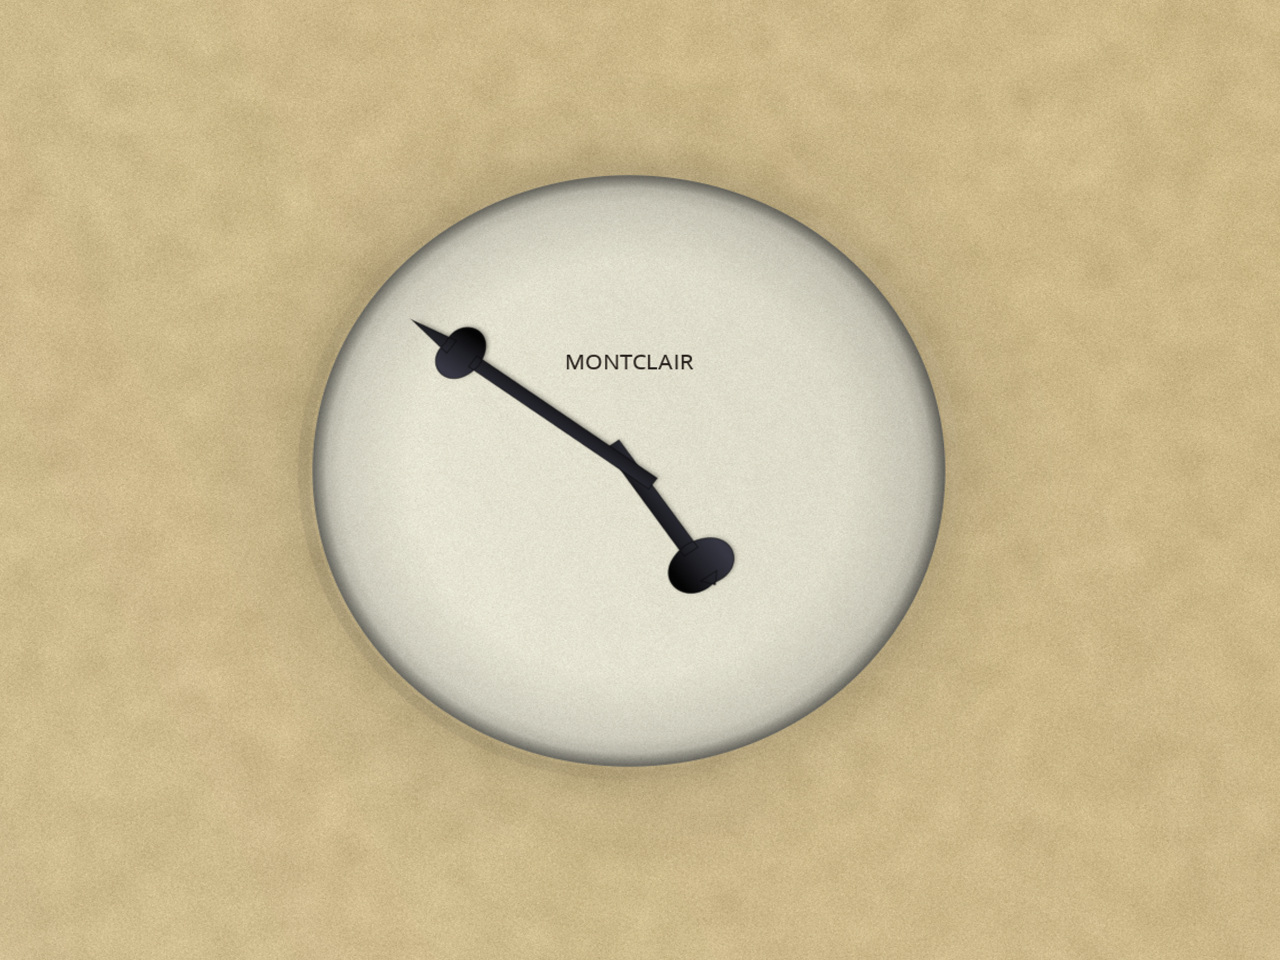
4:51
